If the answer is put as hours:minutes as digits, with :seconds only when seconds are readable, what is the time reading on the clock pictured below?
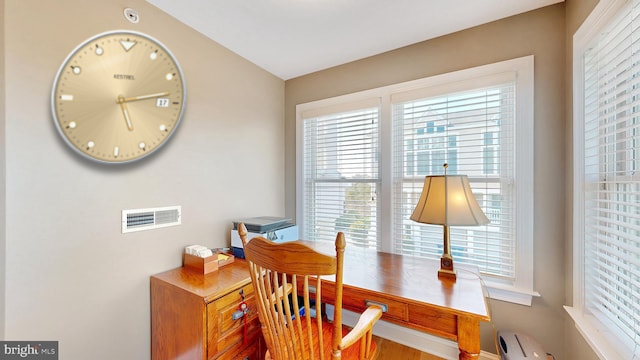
5:13
